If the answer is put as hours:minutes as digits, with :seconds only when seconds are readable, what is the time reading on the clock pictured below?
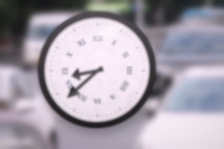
8:38
